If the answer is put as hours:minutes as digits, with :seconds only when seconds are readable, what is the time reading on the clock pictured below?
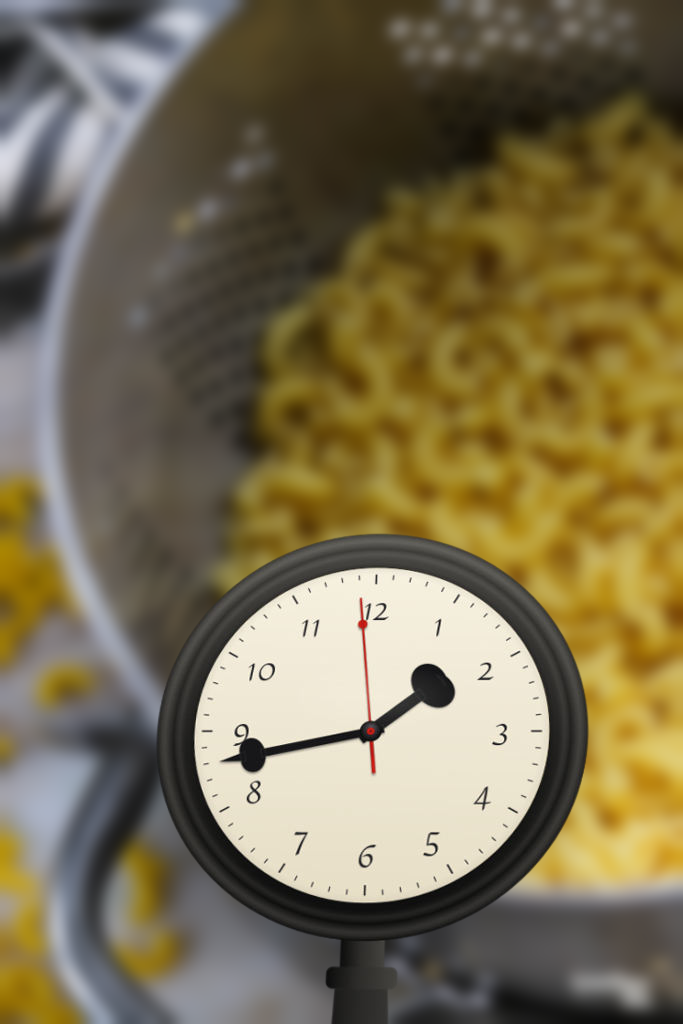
1:42:59
